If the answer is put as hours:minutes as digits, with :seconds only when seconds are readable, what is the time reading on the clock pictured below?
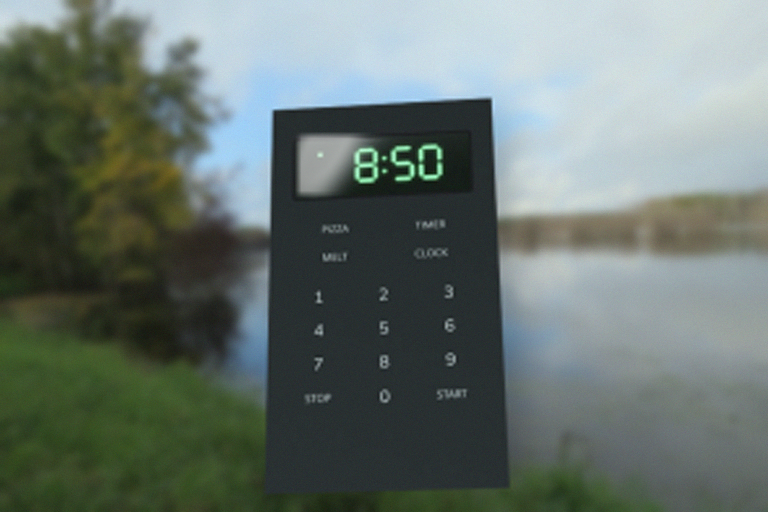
8:50
